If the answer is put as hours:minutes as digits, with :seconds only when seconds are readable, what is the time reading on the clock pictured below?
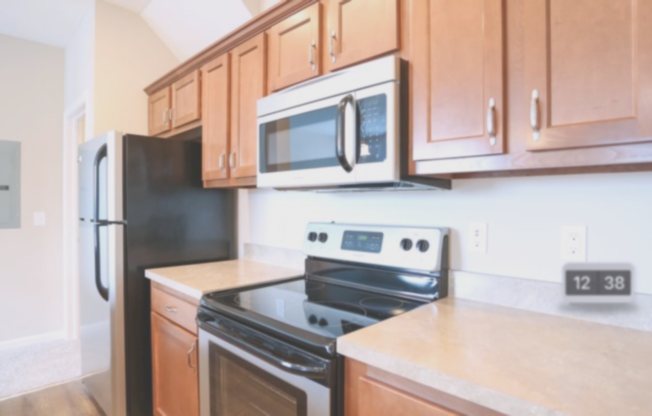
12:38
